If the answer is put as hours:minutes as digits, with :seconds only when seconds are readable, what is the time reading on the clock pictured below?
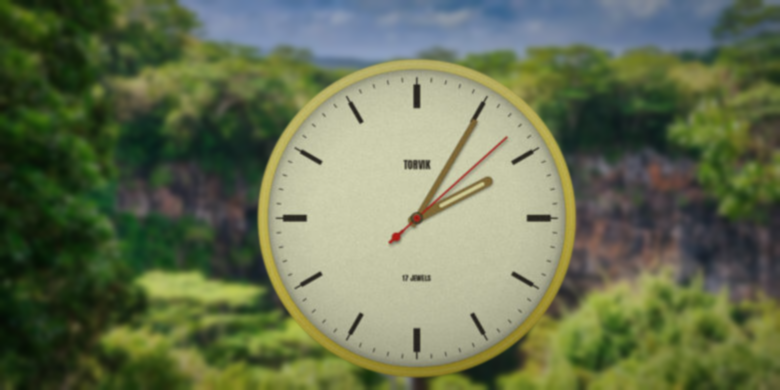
2:05:08
